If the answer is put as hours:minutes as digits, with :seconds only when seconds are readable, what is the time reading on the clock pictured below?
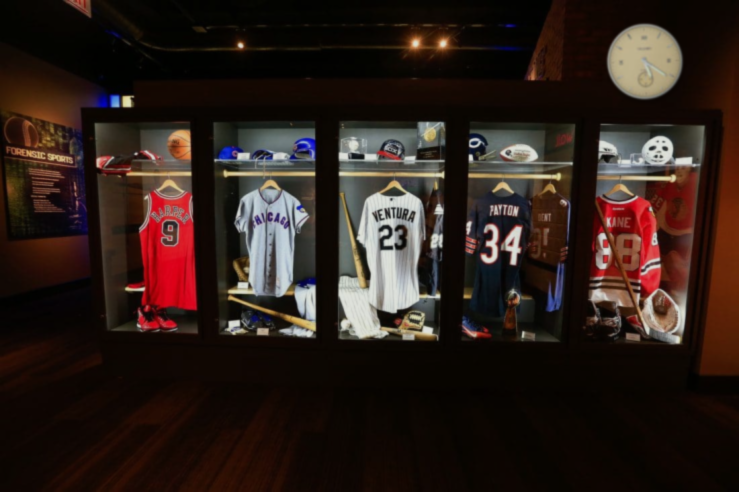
5:21
